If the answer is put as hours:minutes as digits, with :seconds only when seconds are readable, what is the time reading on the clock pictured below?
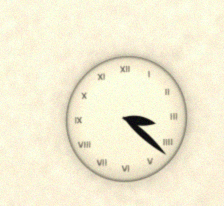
3:22
